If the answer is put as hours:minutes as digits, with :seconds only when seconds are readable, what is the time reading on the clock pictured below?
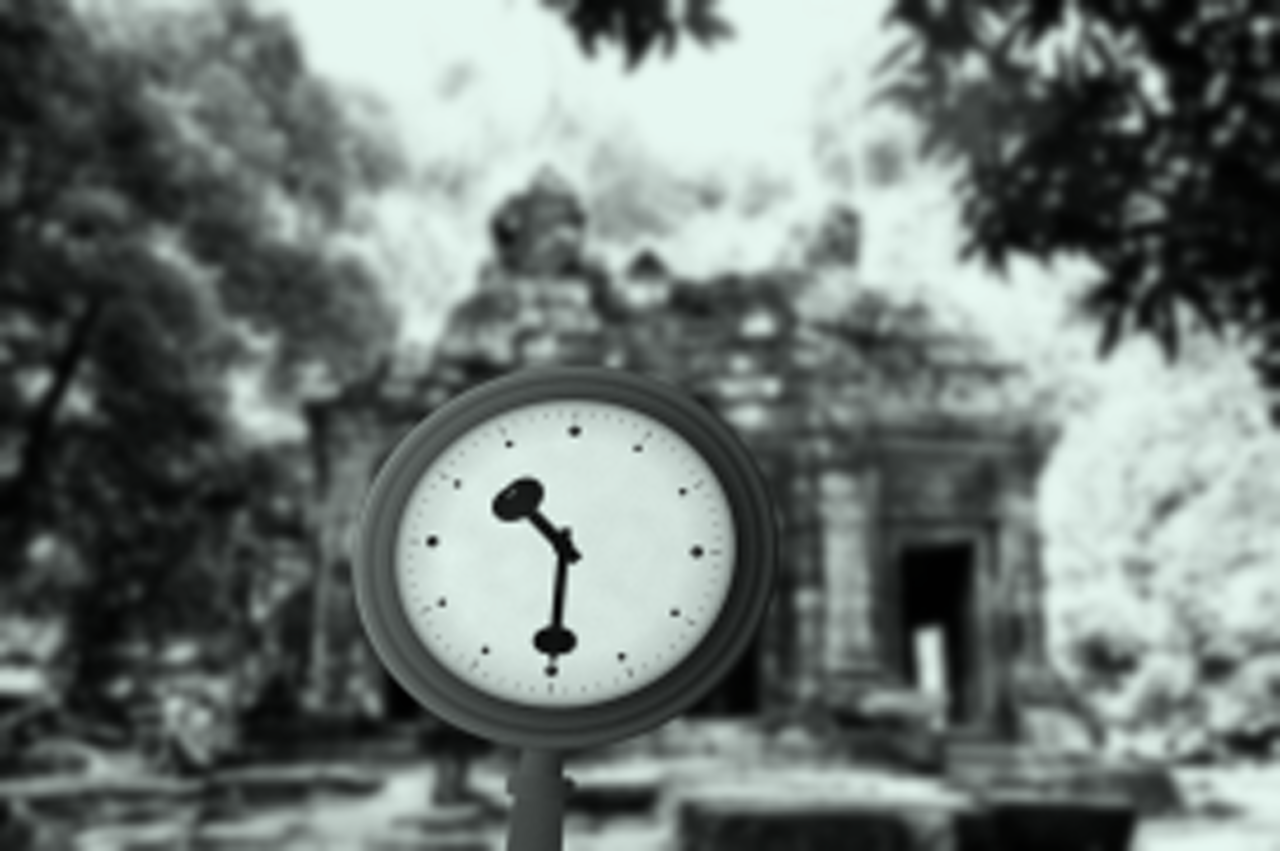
10:30
